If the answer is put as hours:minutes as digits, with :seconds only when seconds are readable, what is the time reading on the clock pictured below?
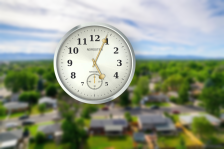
5:04
